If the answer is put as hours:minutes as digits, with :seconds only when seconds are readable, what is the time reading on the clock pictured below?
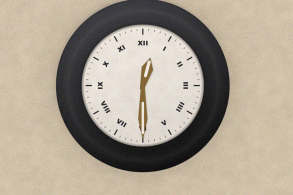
12:30
